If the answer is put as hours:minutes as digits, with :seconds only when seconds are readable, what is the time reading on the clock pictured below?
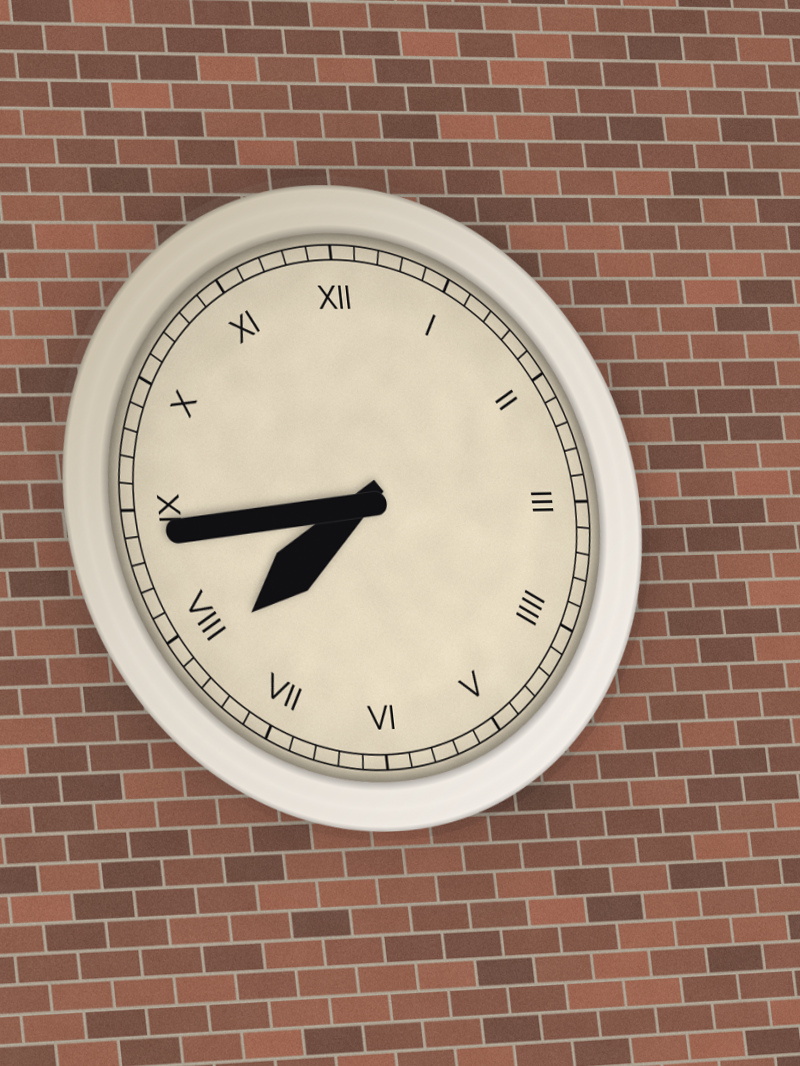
7:44
